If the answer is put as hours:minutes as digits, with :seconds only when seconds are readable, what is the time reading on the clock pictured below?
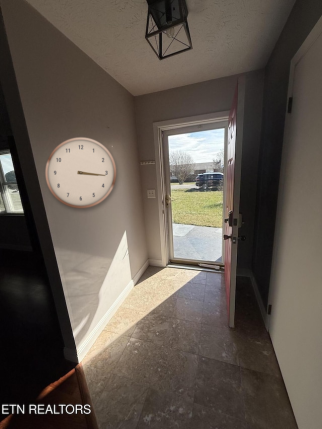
3:16
